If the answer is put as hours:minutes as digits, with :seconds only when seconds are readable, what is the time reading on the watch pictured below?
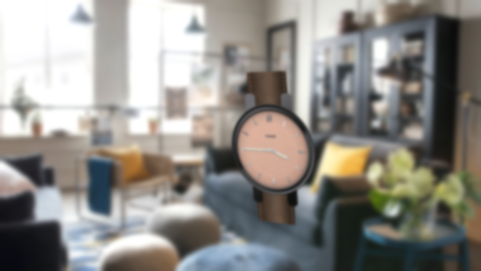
3:45
